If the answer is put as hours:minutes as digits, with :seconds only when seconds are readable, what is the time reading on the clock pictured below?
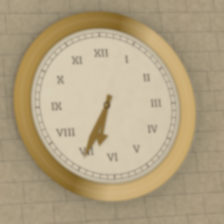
6:35
